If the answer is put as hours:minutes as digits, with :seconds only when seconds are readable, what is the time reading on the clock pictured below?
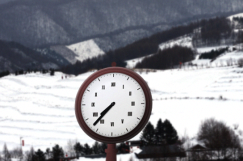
7:37
